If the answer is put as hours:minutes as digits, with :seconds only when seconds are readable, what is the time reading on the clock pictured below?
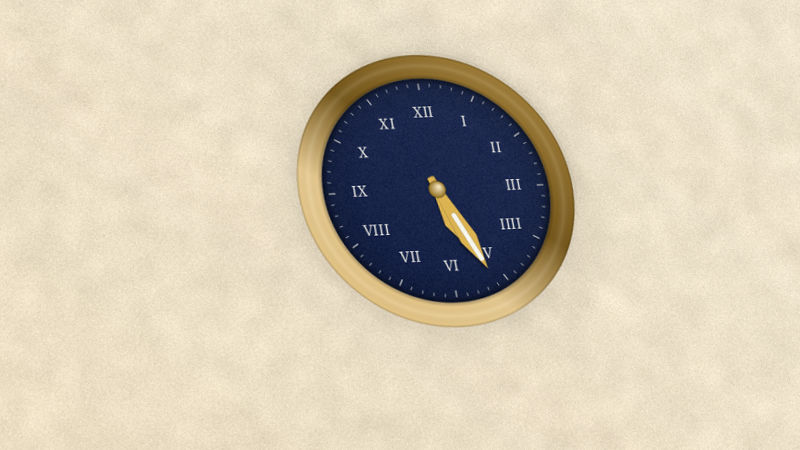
5:26
